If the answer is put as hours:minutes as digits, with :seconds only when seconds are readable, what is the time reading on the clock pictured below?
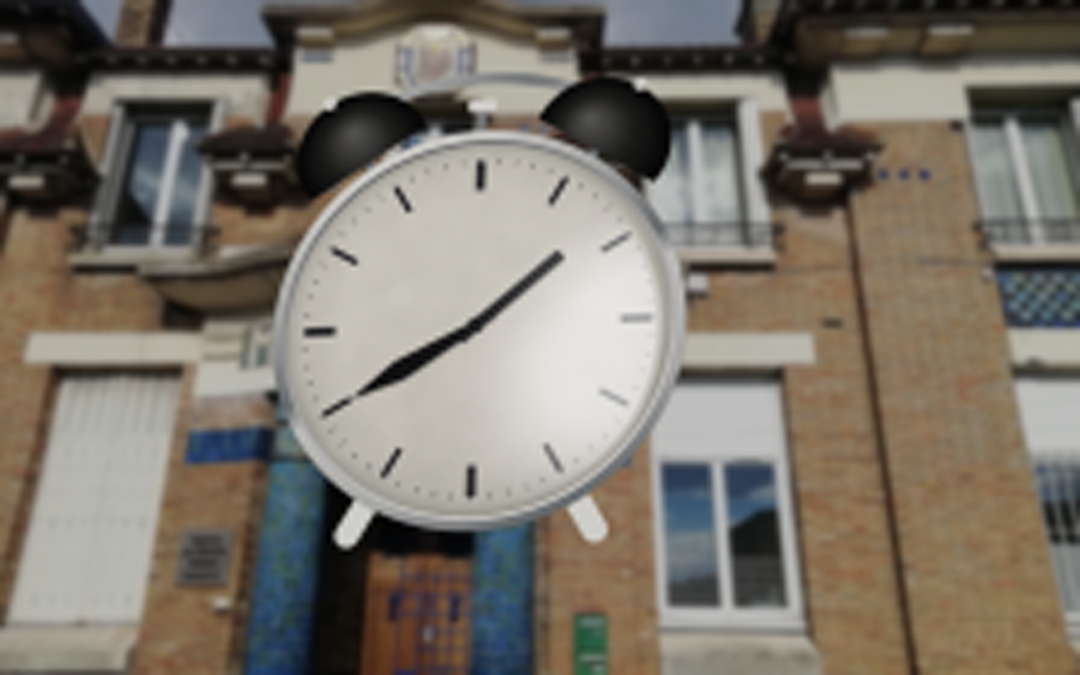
1:40
